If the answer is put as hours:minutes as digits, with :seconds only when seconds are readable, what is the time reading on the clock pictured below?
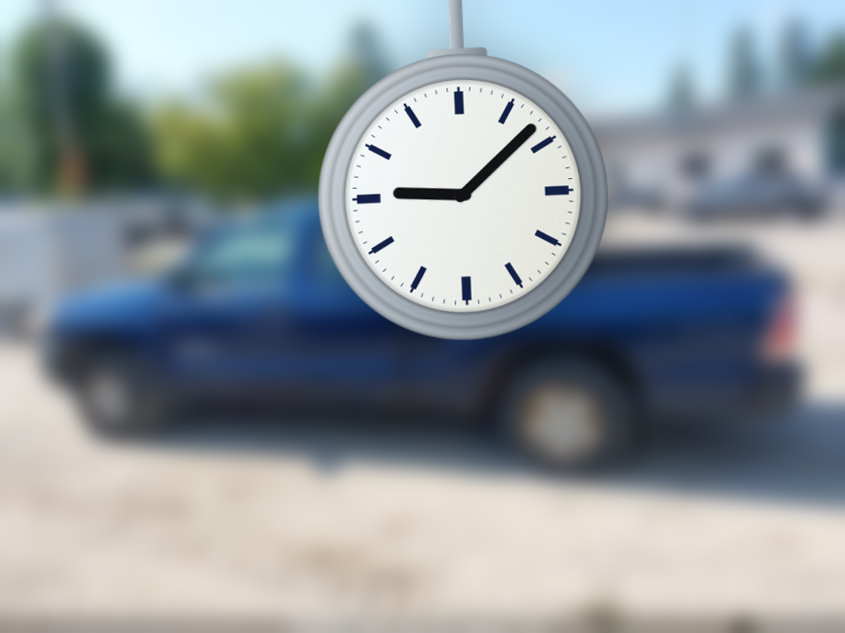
9:08
